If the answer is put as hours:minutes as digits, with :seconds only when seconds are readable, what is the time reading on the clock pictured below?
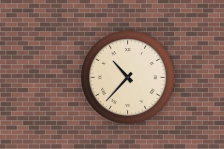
10:37
